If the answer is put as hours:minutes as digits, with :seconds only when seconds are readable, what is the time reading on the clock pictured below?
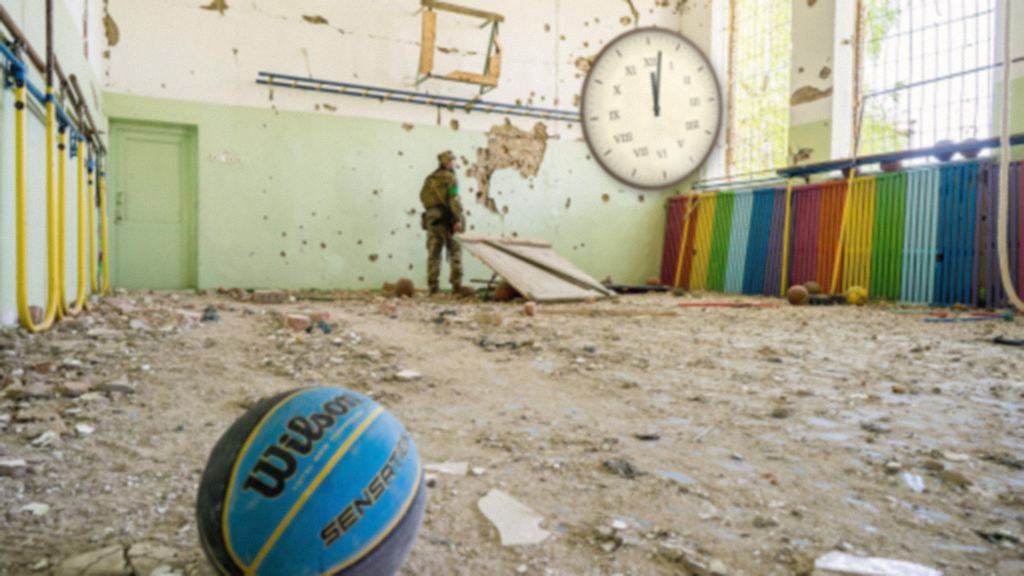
12:02
